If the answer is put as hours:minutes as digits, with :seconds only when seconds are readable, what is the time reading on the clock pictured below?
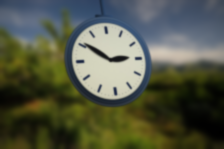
2:51
